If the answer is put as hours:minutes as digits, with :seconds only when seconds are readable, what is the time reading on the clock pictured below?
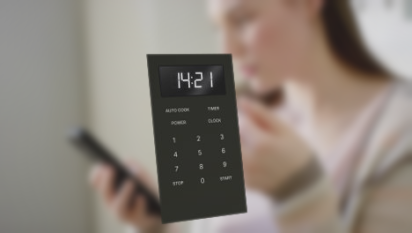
14:21
